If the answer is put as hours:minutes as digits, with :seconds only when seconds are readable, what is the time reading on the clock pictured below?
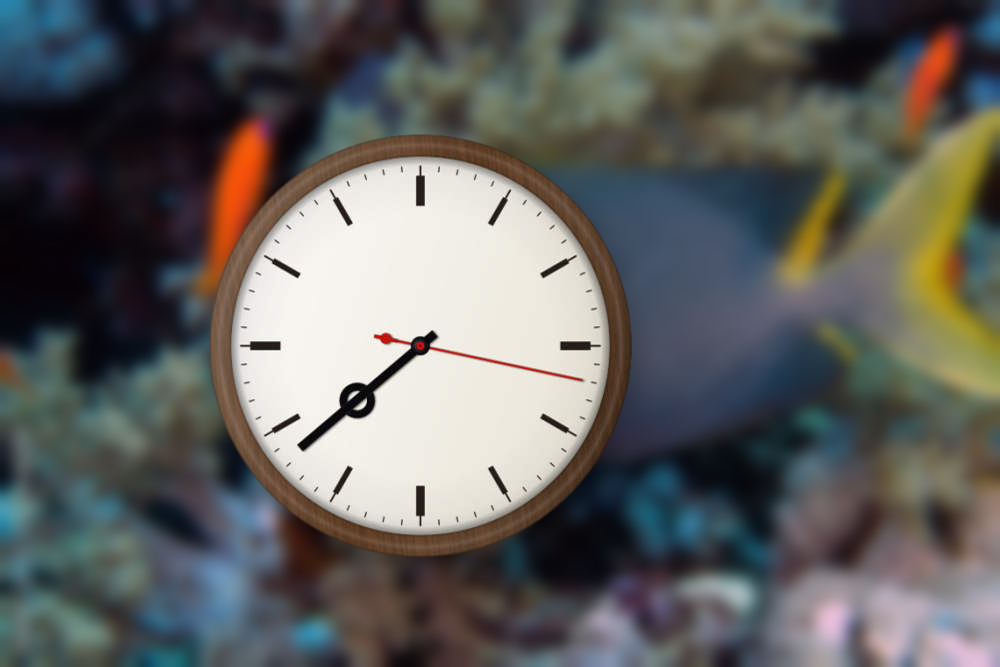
7:38:17
